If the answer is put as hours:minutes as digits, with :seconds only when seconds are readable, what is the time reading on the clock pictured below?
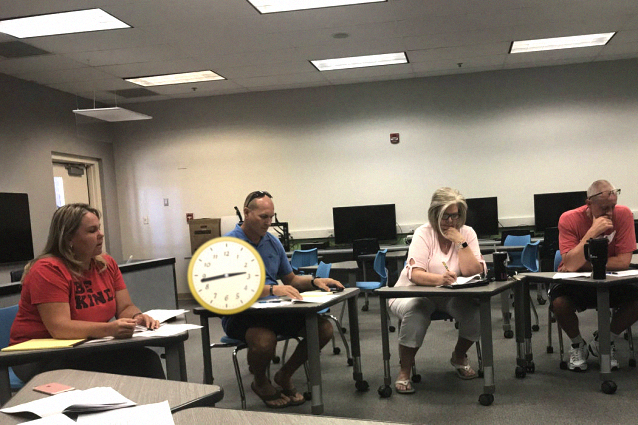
2:43
